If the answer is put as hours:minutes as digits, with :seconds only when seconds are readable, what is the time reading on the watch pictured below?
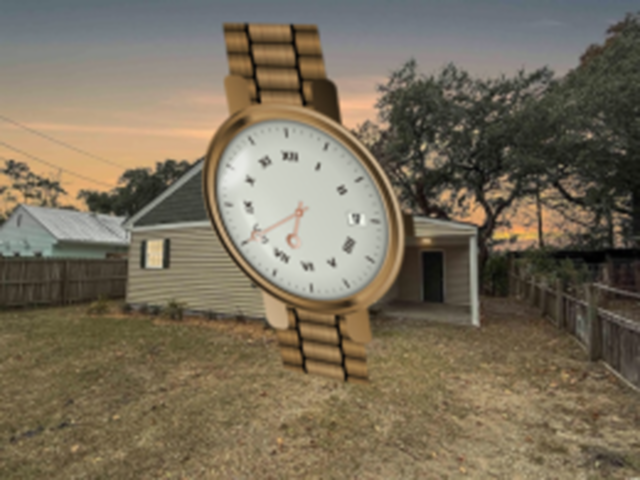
6:40
